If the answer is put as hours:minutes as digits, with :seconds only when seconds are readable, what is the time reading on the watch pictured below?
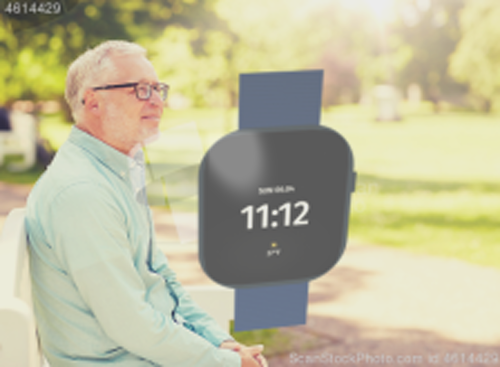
11:12
